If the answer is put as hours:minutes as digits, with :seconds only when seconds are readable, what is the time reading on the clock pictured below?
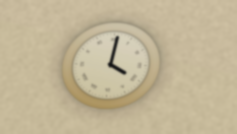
4:01
